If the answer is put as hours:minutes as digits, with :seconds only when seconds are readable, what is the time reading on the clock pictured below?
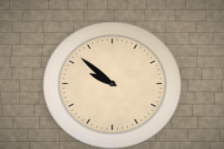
9:52
